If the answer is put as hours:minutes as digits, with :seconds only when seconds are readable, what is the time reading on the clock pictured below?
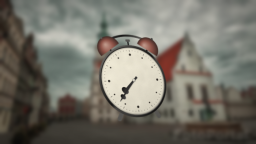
7:37
